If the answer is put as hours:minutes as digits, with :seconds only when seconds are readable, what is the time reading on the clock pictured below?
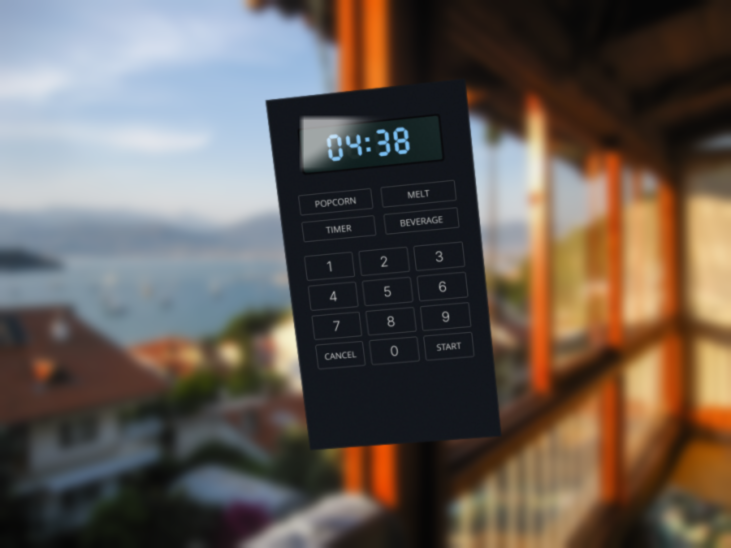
4:38
